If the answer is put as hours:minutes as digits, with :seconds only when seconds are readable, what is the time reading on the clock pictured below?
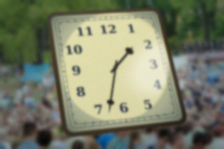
1:33
